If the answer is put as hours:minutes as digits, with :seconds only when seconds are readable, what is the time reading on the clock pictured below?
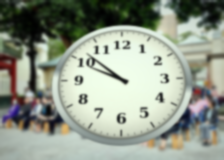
9:52
